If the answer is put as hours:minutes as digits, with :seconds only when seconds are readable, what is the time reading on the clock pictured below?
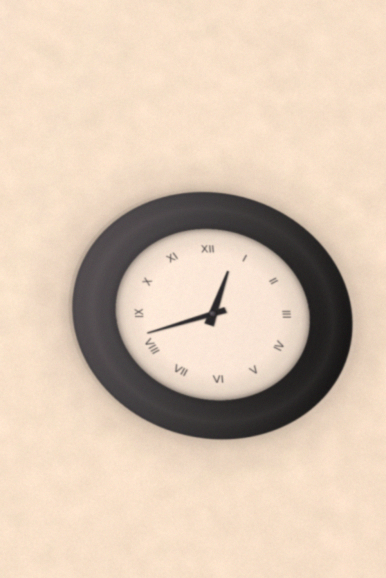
12:42
